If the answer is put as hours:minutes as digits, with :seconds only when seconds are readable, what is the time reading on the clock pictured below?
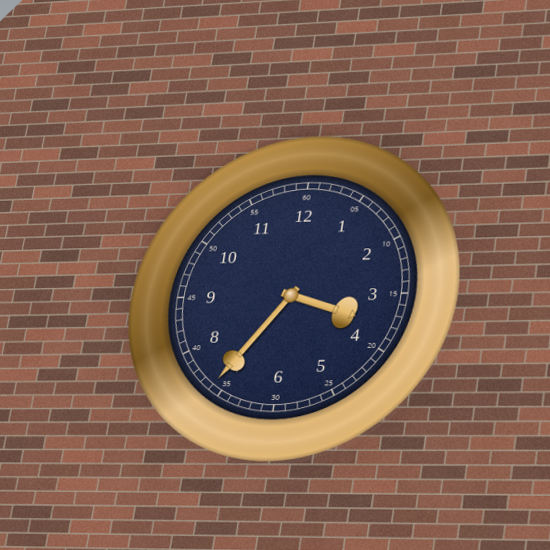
3:36
